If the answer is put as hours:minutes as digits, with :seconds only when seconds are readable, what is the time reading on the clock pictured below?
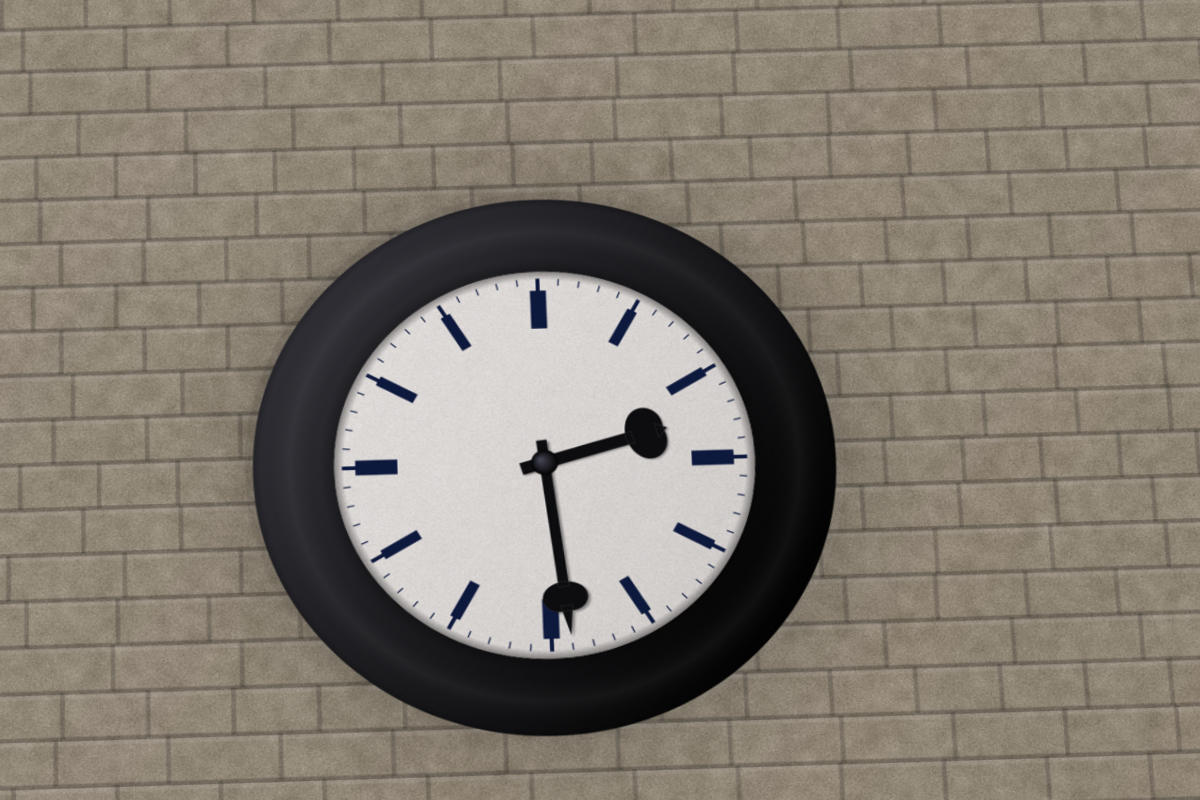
2:29
